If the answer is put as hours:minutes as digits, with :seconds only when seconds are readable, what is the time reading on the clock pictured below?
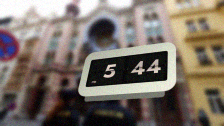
5:44
